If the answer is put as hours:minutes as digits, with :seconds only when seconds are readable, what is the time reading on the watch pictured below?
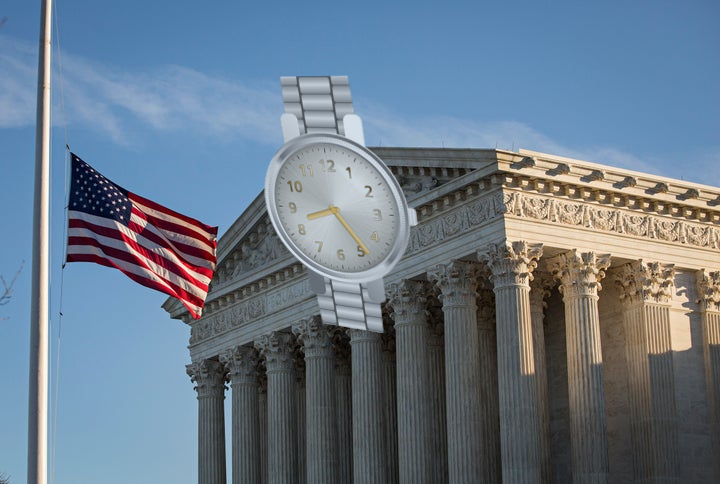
8:24
